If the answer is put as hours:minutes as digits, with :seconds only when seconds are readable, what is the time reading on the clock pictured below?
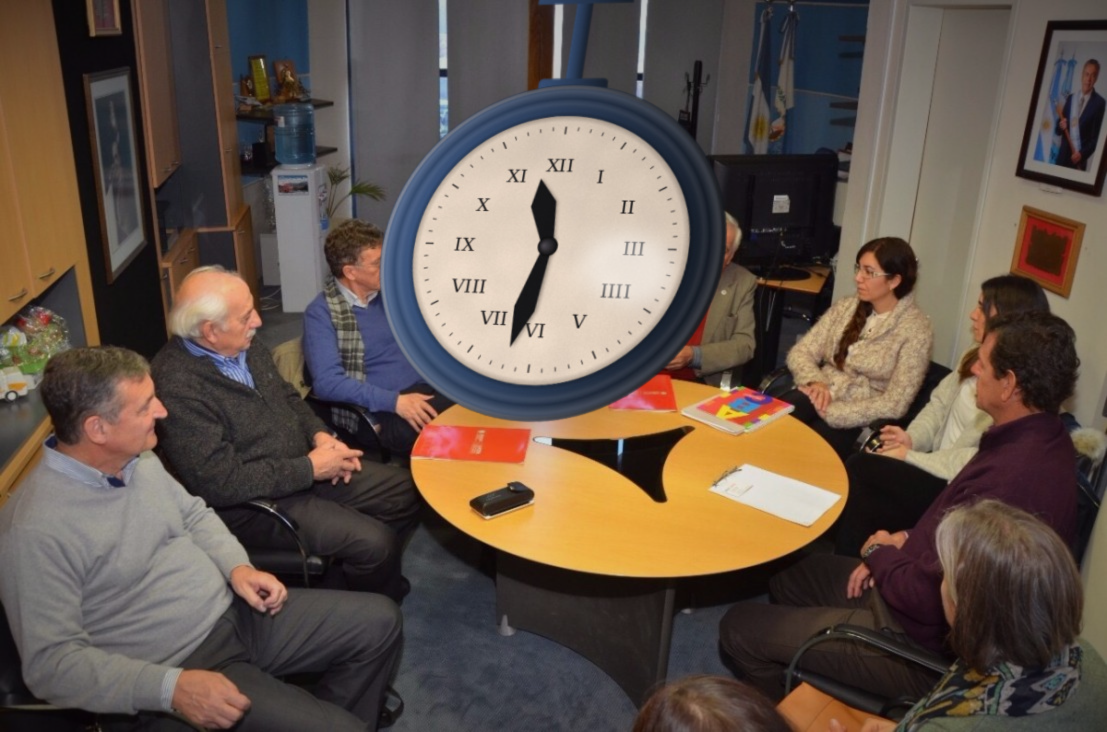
11:32
